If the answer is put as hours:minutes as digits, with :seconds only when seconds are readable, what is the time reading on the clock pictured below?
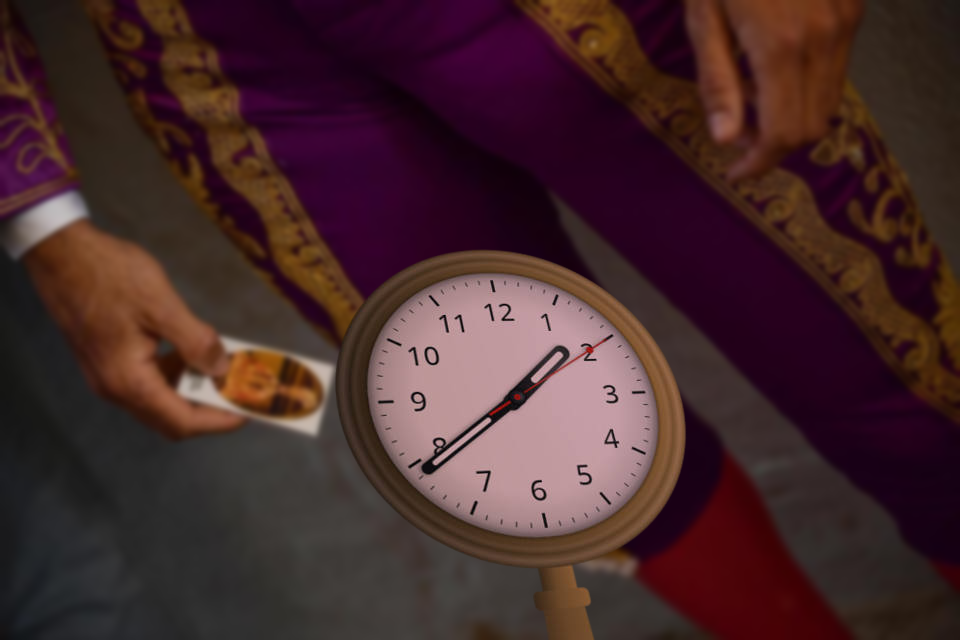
1:39:10
